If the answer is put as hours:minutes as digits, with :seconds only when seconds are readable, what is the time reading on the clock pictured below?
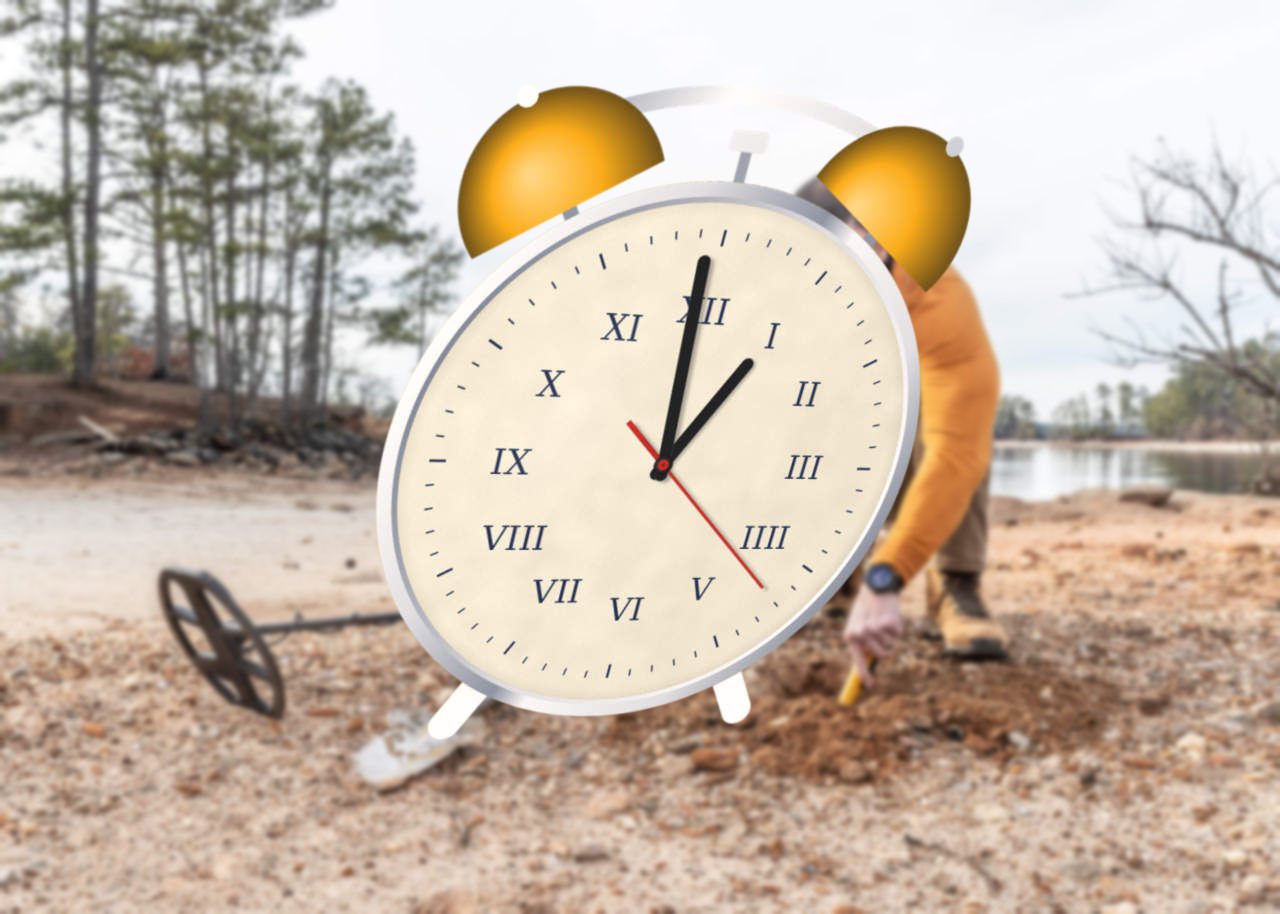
12:59:22
